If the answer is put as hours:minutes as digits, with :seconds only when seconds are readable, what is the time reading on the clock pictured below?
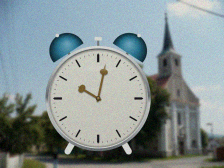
10:02
